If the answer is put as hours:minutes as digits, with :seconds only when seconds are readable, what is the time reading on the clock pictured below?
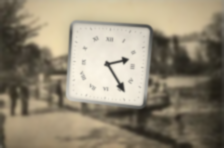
2:24
